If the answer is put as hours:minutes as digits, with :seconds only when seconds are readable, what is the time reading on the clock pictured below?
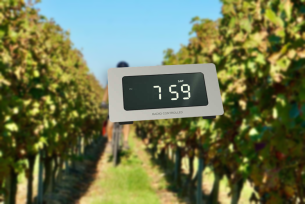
7:59
